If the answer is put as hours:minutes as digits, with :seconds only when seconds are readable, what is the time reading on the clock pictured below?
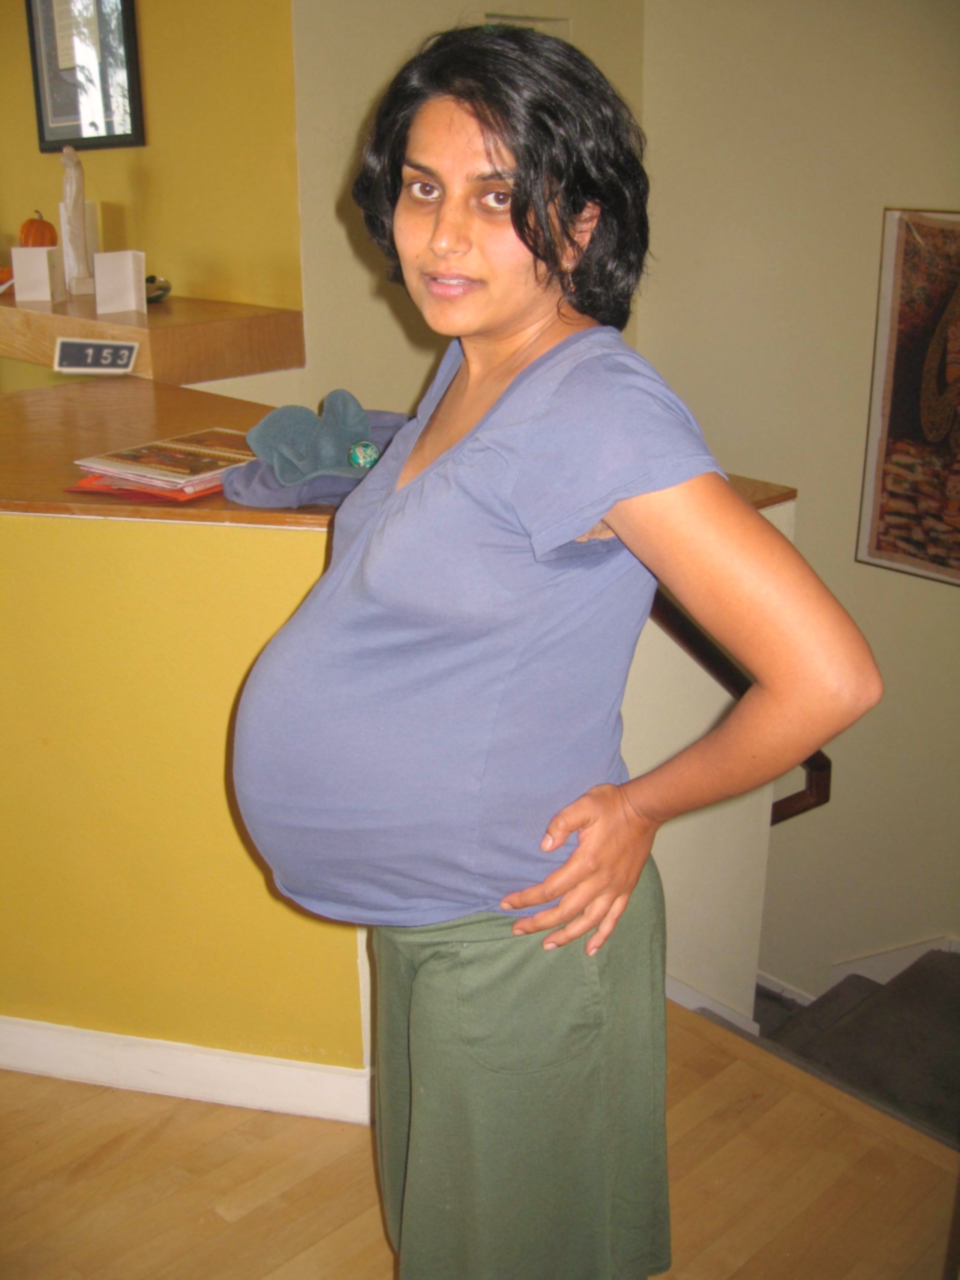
1:53
